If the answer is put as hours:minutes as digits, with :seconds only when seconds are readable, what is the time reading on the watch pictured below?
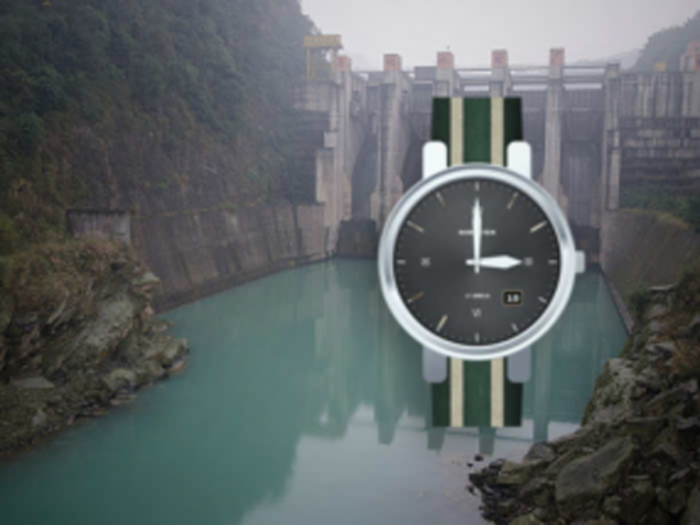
3:00
